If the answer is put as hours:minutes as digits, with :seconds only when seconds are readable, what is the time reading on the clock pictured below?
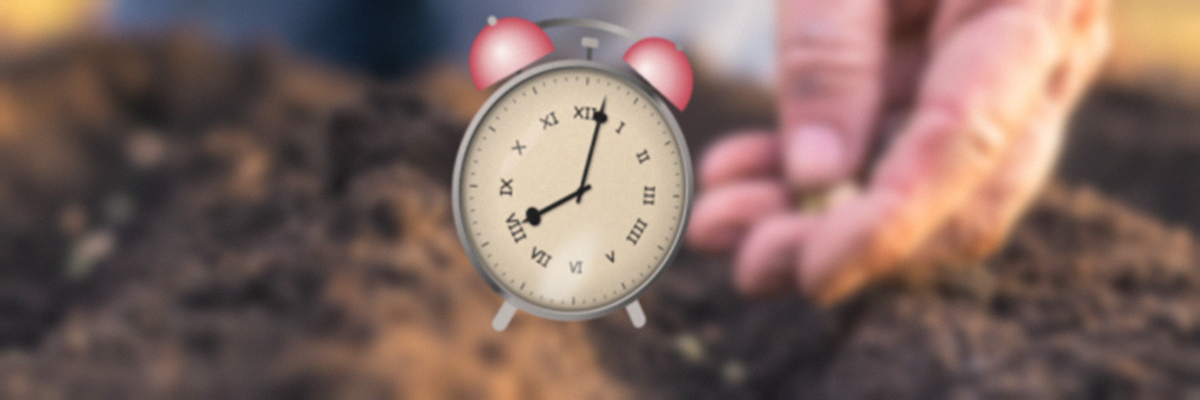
8:02
